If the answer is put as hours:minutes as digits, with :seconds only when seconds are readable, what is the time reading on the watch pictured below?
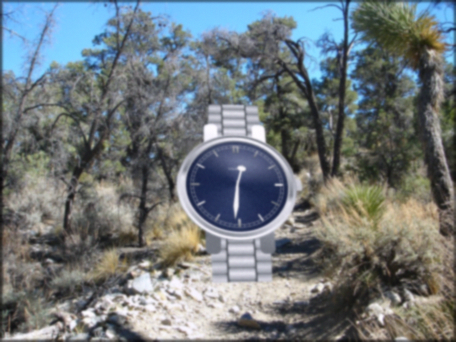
12:31
